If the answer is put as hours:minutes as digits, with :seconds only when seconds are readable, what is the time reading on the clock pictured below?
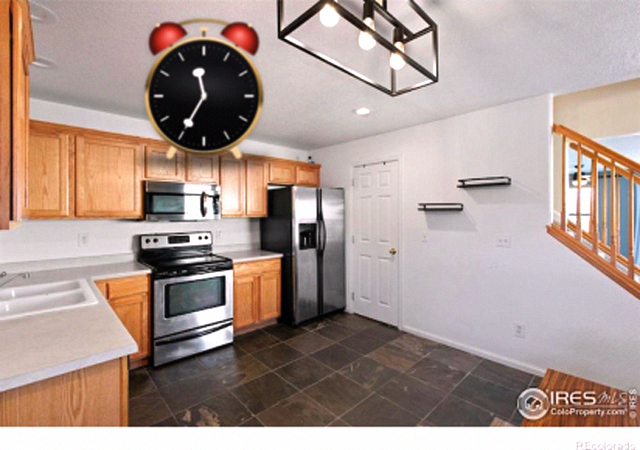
11:35
